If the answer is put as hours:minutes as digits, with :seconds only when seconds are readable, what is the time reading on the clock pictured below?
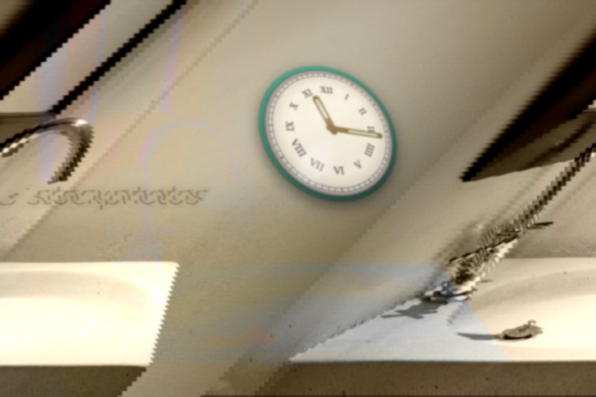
11:16
